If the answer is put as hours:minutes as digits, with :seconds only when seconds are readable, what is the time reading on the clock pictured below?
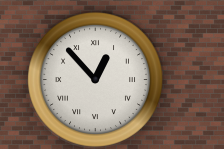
12:53
